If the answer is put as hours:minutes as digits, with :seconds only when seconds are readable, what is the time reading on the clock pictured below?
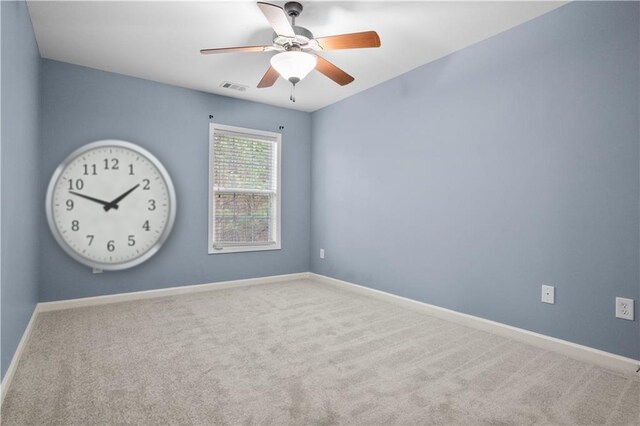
1:48
